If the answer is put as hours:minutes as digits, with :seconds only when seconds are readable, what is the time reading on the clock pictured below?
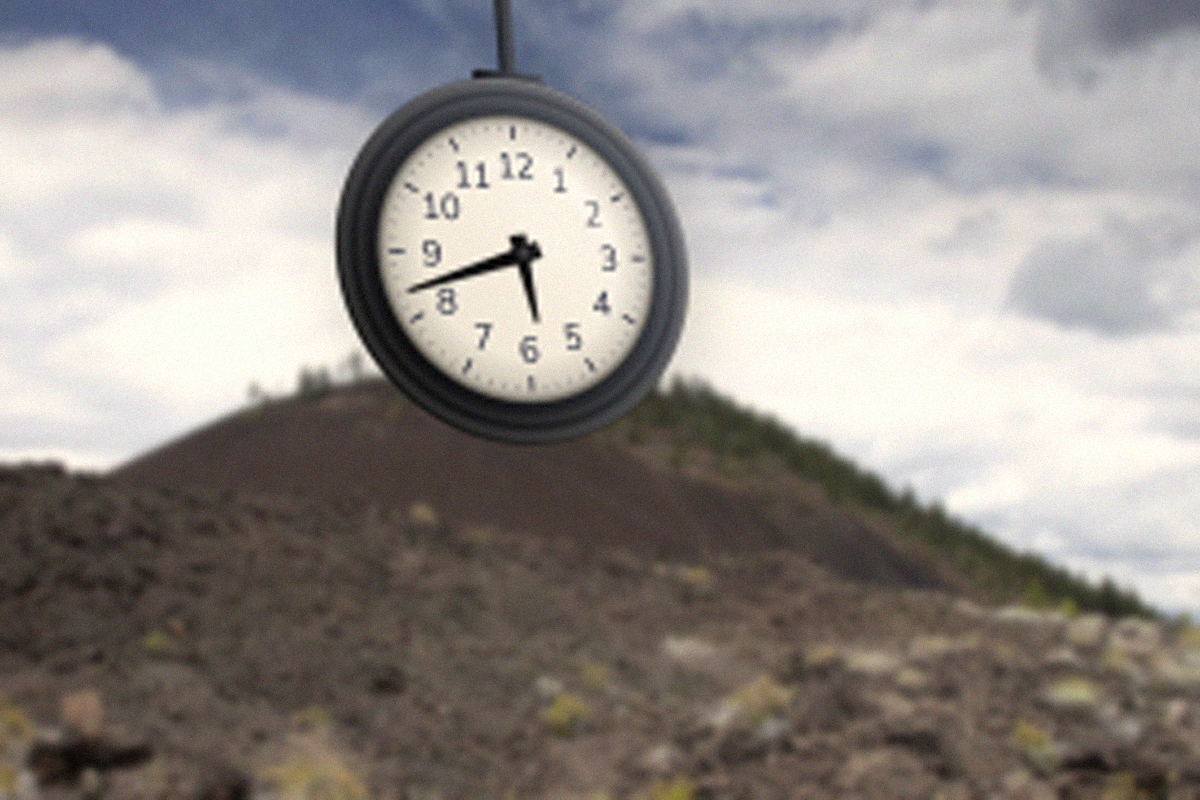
5:42
